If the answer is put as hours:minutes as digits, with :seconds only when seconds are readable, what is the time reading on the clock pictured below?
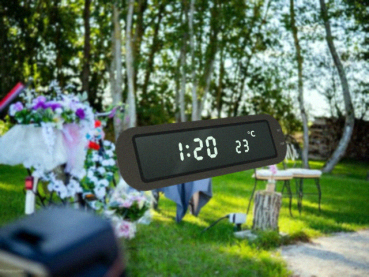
1:20
